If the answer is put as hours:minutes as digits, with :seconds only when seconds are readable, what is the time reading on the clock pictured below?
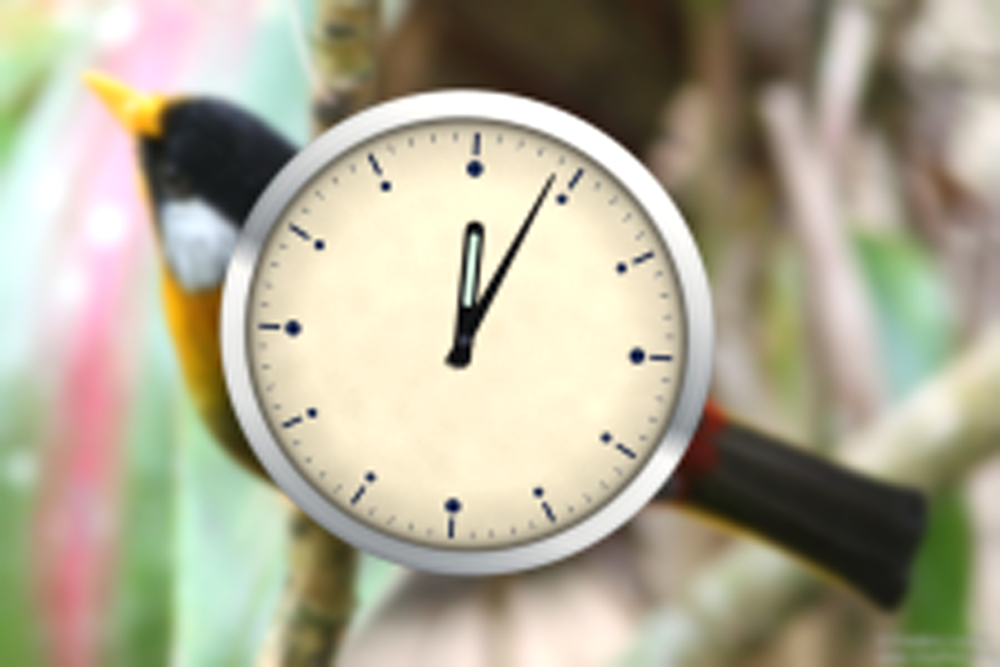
12:04
